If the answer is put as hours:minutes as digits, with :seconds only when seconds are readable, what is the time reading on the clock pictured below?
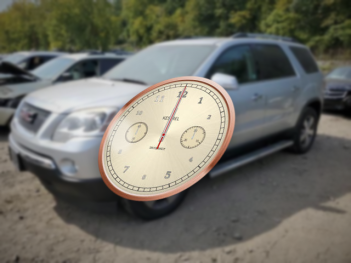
12:00
